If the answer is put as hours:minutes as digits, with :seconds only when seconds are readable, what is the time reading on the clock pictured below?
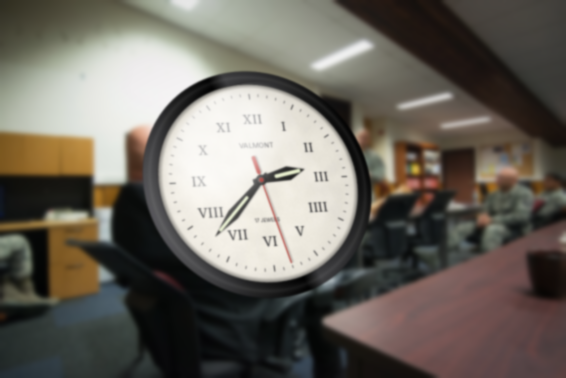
2:37:28
